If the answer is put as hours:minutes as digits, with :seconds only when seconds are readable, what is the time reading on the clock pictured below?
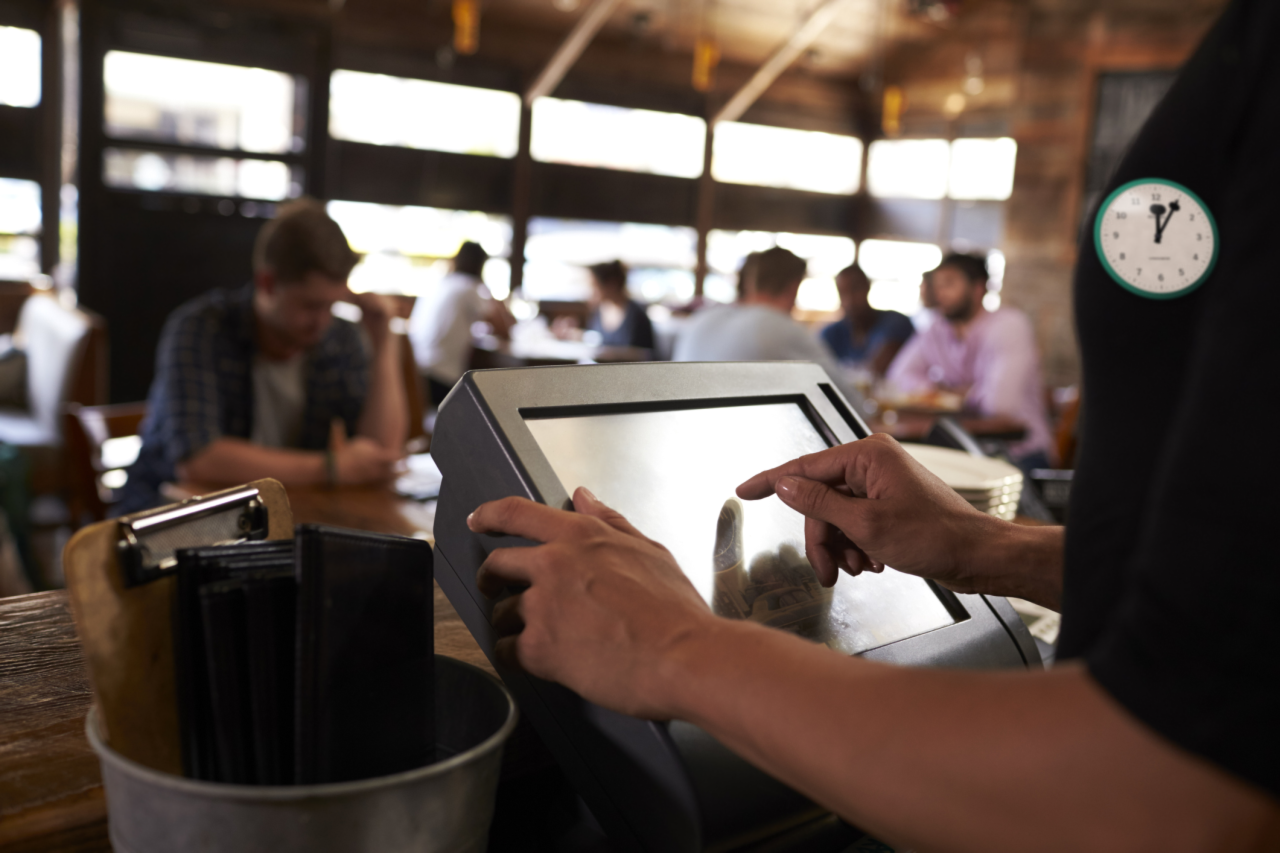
12:05
